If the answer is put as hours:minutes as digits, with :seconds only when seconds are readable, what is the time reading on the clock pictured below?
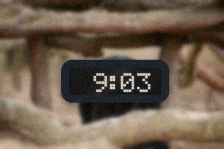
9:03
